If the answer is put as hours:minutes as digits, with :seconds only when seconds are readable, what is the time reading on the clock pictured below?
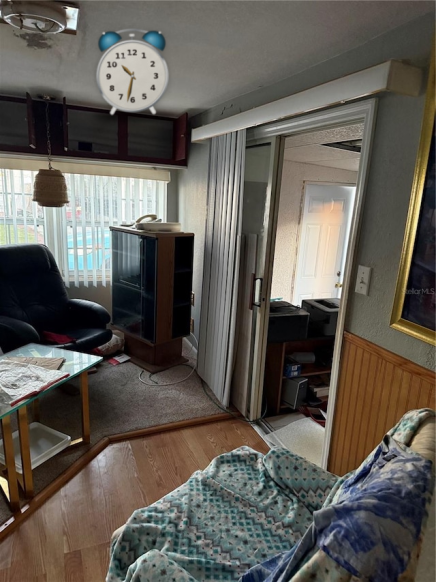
10:32
